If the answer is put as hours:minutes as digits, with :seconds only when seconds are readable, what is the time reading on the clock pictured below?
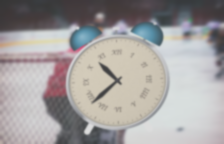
10:38
